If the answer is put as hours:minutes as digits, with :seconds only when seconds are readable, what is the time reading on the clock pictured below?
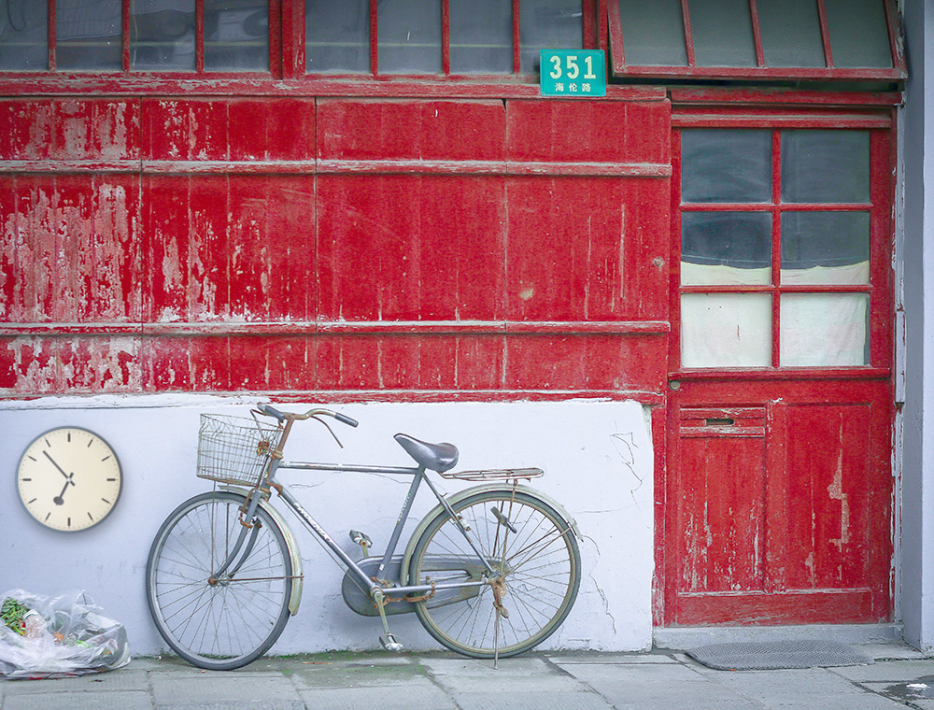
6:53
